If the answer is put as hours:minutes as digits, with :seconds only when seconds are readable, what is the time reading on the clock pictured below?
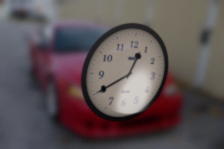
12:40
